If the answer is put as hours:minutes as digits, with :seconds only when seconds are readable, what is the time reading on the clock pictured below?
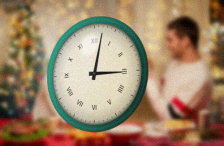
3:02
